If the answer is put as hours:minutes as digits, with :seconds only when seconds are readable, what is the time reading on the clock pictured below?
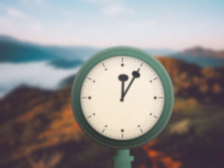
12:05
